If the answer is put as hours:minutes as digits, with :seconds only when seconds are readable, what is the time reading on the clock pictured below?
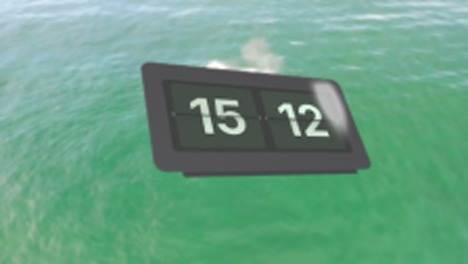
15:12
